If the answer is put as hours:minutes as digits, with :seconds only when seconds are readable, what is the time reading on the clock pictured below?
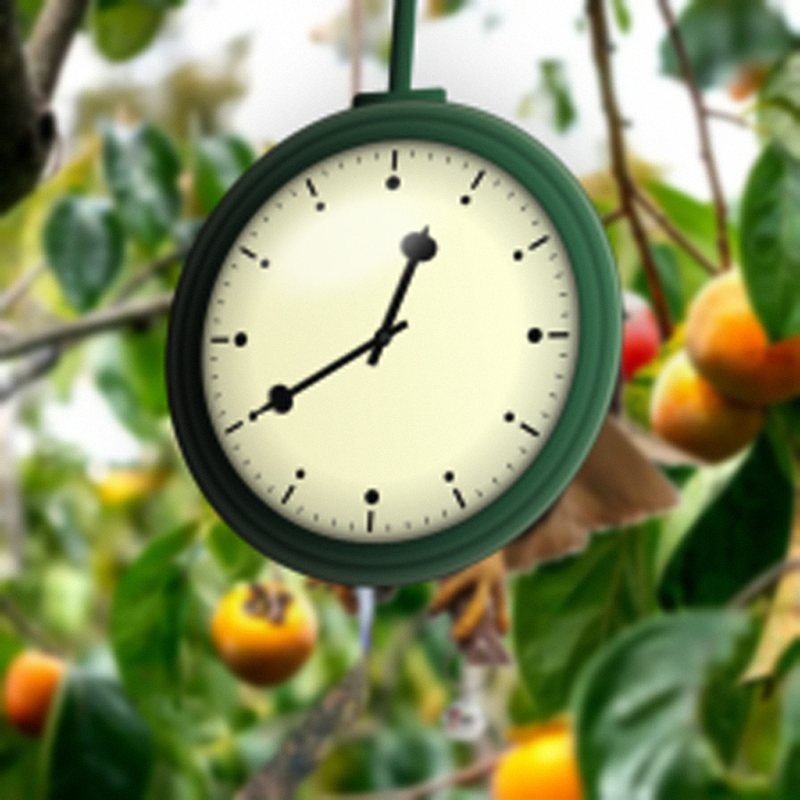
12:40
